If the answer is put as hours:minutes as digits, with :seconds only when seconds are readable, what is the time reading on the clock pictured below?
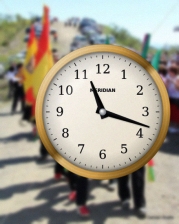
11:18
